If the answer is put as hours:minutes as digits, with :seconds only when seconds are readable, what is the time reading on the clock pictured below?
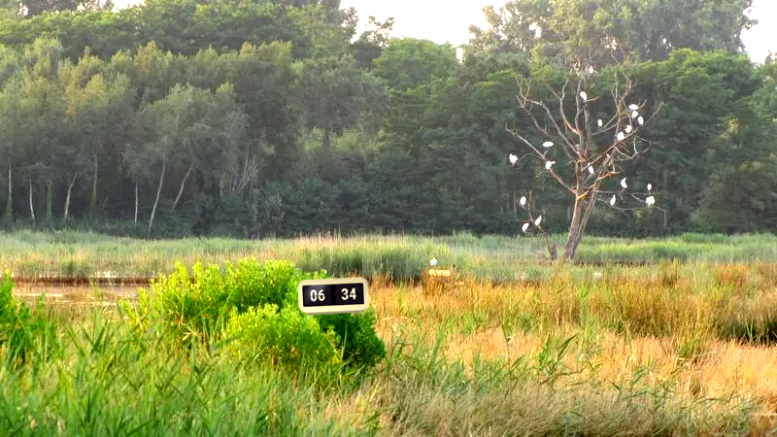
6:34
